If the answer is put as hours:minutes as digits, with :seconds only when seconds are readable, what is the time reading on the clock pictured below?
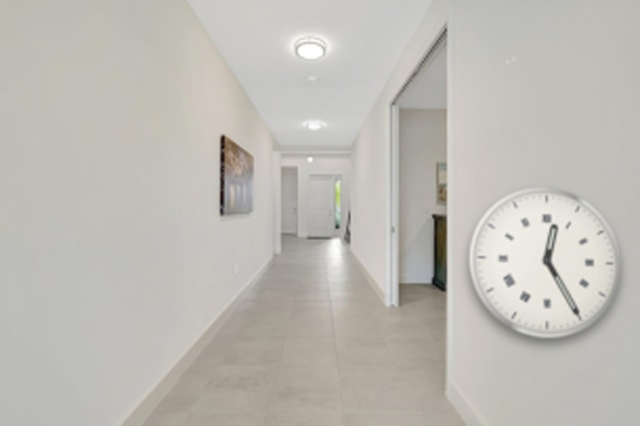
12:25
